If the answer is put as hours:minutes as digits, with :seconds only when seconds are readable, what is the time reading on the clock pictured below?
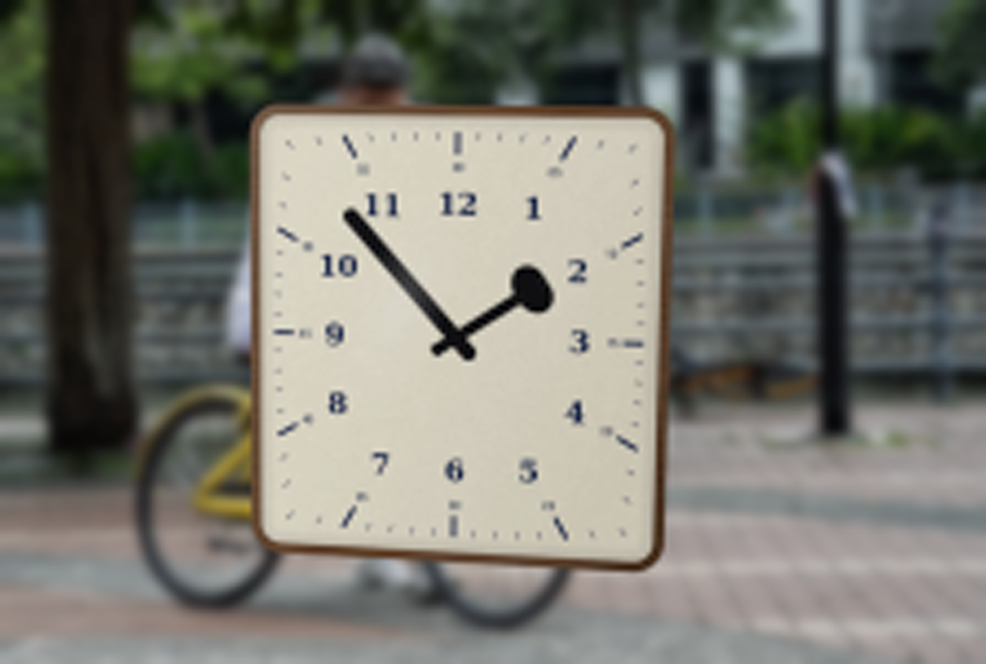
1:53
